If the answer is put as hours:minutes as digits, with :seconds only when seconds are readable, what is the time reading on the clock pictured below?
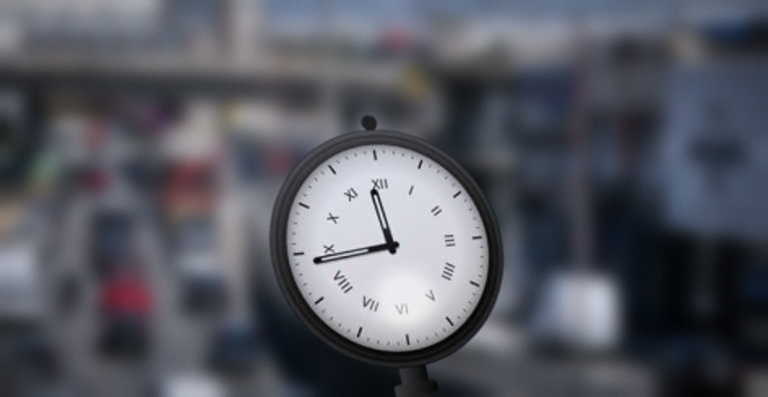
11:44
